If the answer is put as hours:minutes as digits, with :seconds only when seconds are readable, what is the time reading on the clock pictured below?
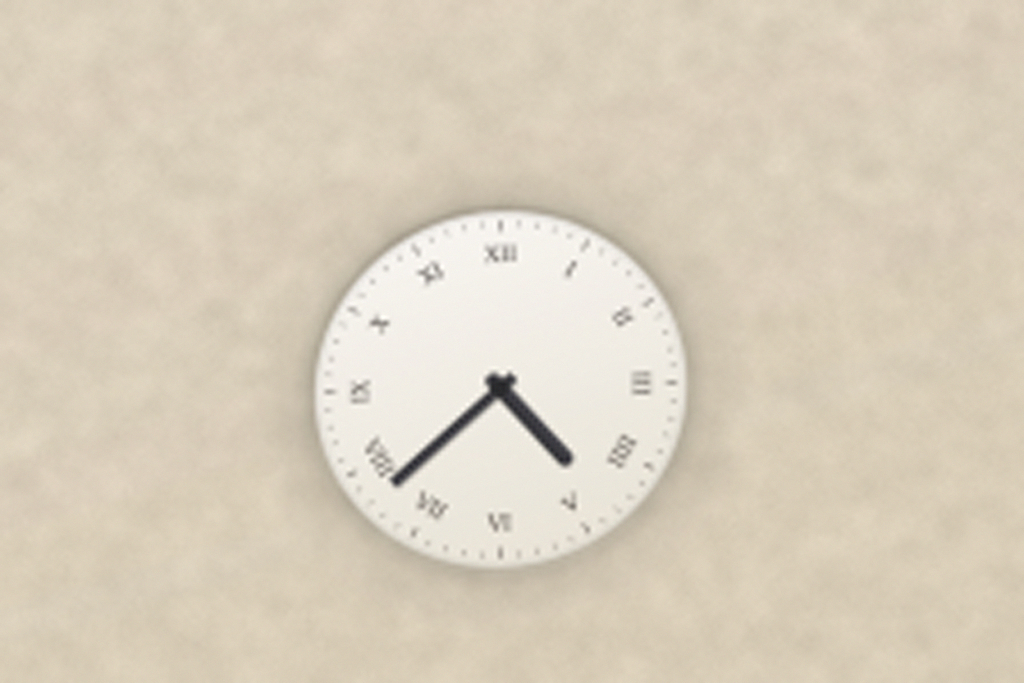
4:38
